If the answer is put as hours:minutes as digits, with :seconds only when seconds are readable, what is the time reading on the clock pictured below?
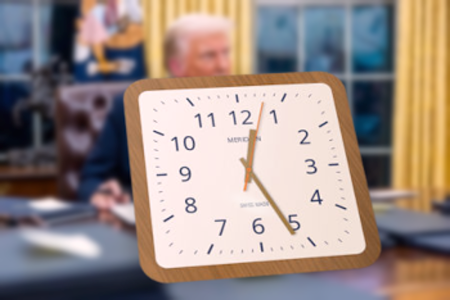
12:26:03
